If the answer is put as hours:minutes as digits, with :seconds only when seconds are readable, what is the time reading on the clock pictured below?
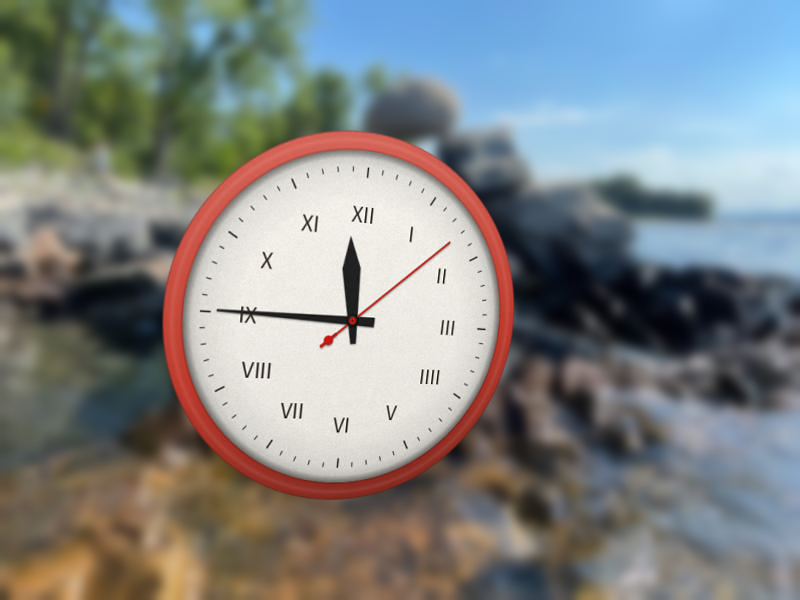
11:45:08
